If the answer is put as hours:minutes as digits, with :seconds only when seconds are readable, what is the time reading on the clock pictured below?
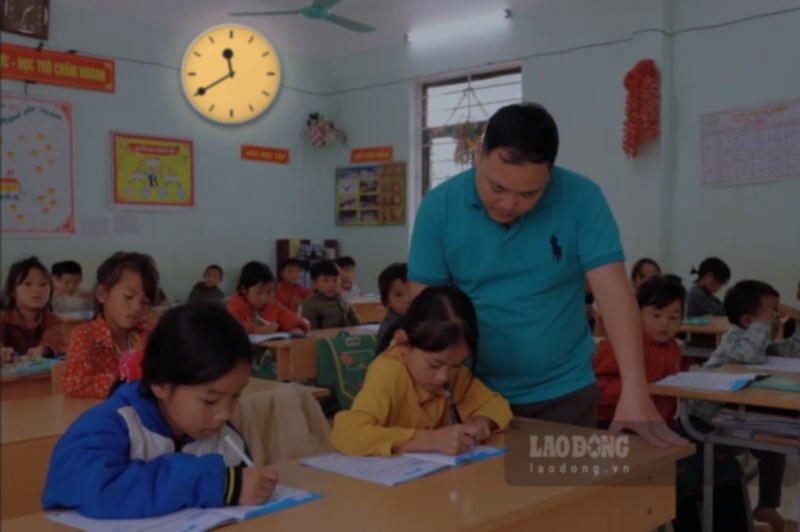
11:40
